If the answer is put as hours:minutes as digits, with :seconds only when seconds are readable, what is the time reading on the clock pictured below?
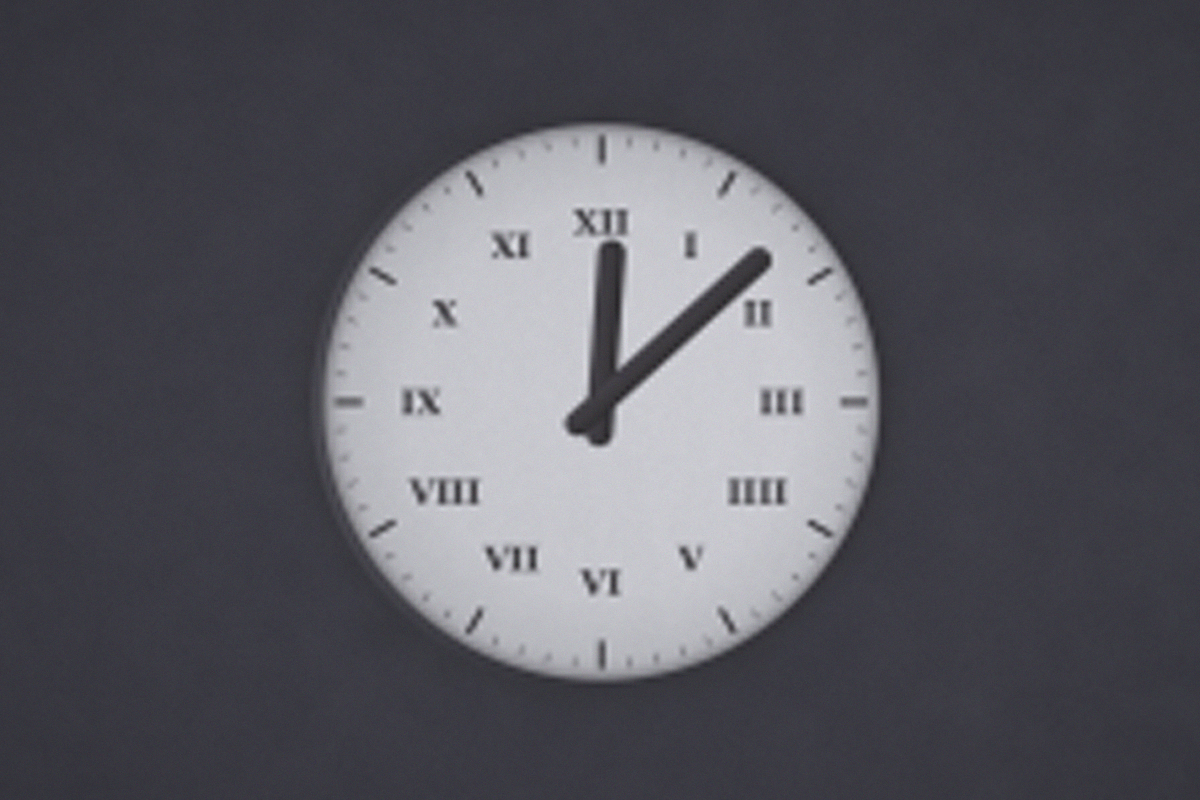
12:08
